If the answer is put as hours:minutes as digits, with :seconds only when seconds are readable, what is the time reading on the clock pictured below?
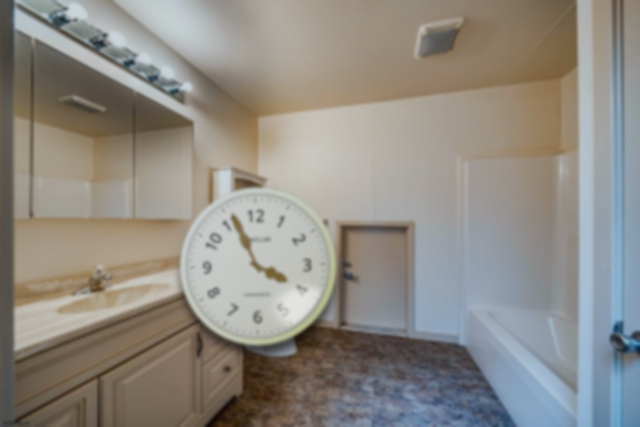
3:56
